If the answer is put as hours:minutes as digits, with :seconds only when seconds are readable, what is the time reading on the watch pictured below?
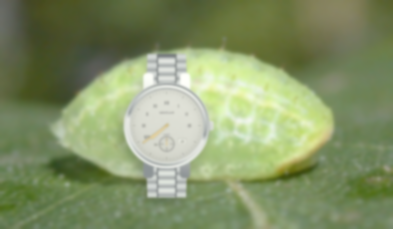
7:39
